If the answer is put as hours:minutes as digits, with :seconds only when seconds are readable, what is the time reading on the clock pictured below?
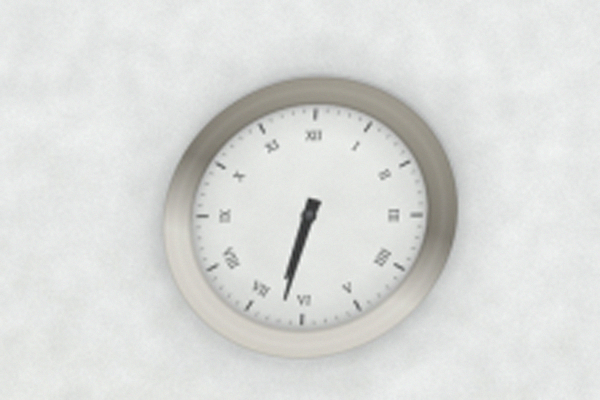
6:32
